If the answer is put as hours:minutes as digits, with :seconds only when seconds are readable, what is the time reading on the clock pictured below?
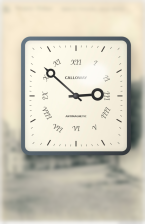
2:52
